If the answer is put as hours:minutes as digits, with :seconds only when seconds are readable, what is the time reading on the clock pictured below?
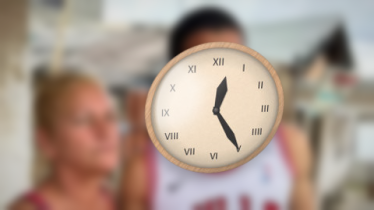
12:25
